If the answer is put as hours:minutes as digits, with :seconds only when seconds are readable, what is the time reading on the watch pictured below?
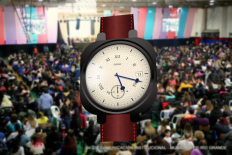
5:18
